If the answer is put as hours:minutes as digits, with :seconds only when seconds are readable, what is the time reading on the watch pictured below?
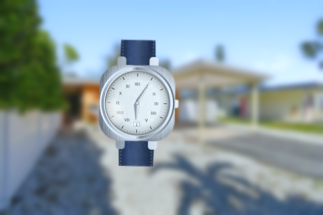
6:05
